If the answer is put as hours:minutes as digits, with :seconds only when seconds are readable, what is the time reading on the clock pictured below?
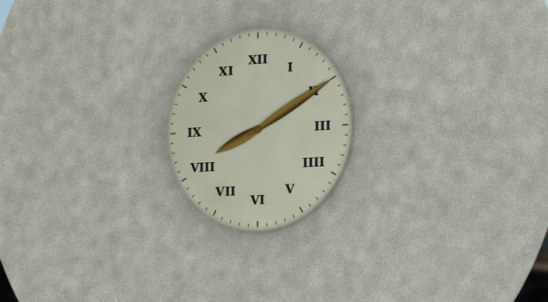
8:10
